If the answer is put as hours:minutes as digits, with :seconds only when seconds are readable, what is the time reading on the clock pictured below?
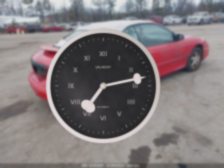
7:13
